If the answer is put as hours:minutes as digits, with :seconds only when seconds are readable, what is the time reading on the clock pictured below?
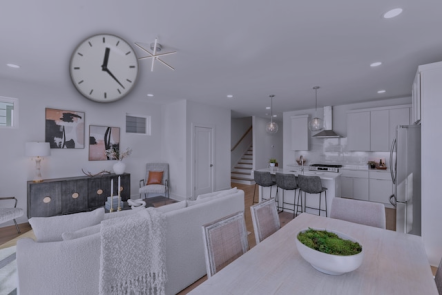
12:23
